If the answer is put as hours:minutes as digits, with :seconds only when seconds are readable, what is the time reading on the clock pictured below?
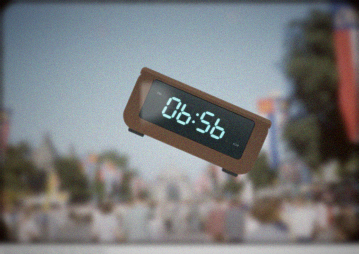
6:56
